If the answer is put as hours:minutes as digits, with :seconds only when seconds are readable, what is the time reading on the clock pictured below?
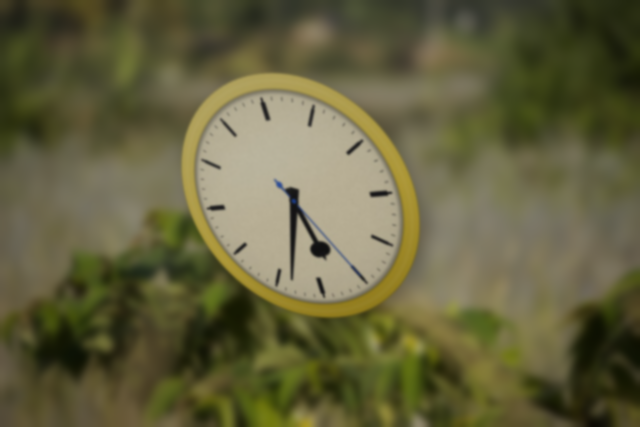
5:33:25
